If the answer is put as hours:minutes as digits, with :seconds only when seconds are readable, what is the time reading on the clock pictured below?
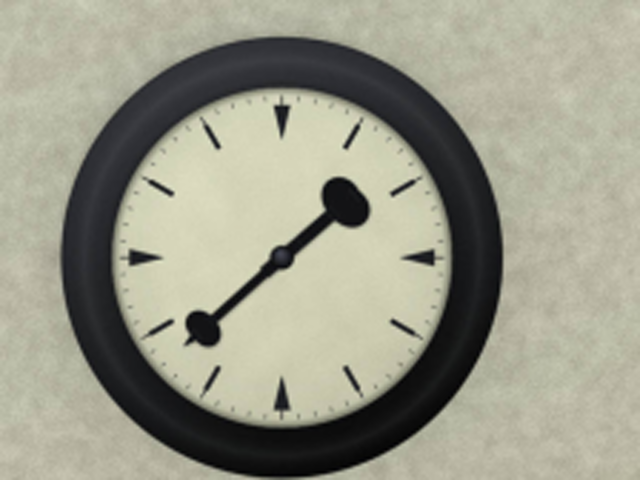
1:38
